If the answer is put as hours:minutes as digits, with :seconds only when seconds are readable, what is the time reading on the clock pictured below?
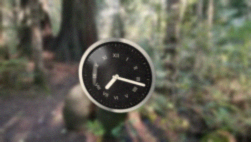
7:17
